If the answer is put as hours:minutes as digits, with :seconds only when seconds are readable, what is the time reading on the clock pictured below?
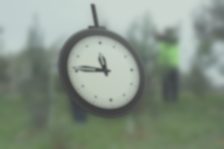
11:46
